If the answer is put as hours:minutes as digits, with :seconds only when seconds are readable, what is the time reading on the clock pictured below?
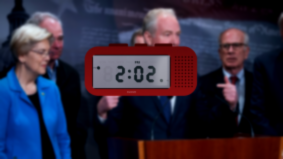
2:02
